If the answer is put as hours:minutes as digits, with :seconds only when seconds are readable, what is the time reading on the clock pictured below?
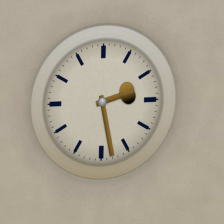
2:28
